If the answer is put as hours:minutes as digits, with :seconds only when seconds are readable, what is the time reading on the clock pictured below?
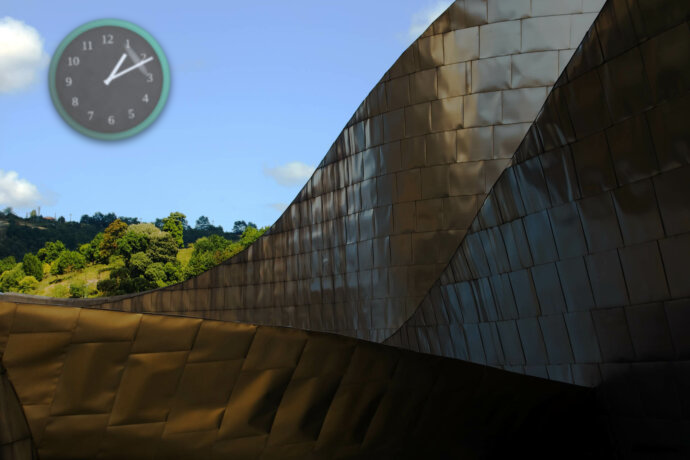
1:11
